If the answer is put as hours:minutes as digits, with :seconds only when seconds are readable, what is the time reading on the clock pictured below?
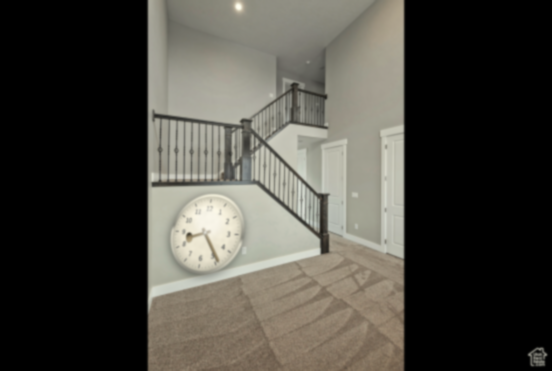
8:24
